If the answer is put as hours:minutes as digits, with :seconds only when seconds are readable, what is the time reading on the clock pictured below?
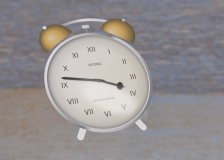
3:47
